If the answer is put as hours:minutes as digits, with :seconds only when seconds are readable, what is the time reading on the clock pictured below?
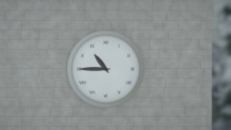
10:45
